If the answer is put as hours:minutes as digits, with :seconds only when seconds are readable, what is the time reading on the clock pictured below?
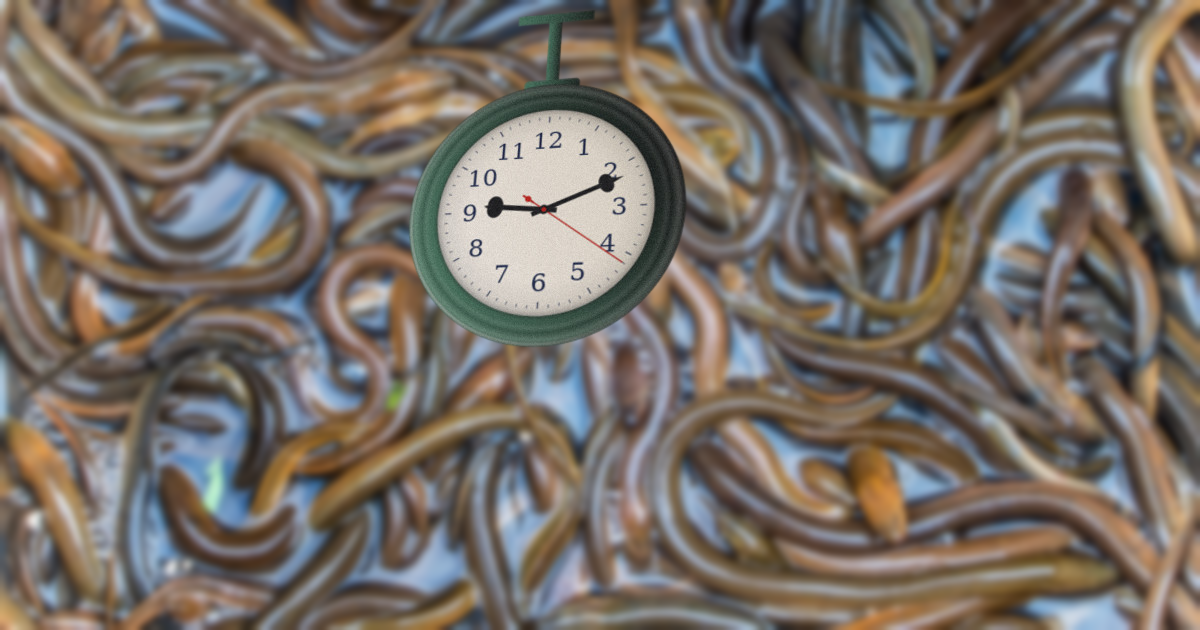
9:11:21
